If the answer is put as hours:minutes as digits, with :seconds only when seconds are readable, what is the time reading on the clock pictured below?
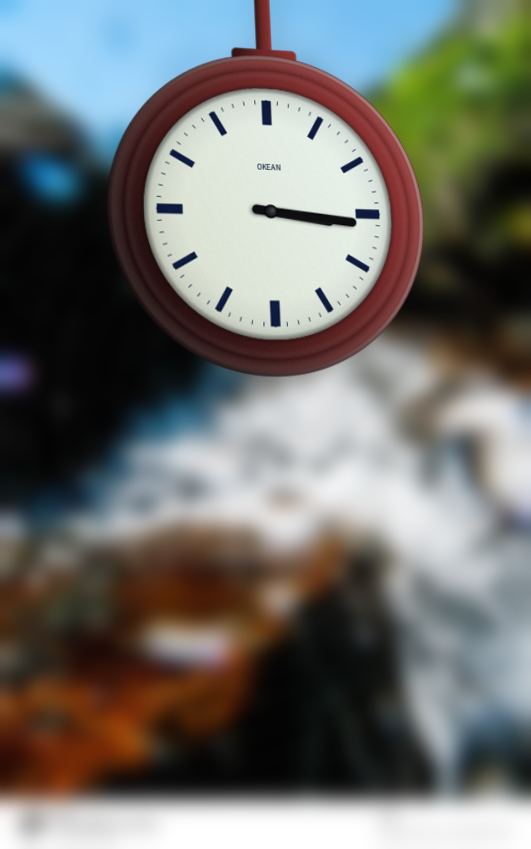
3:16
